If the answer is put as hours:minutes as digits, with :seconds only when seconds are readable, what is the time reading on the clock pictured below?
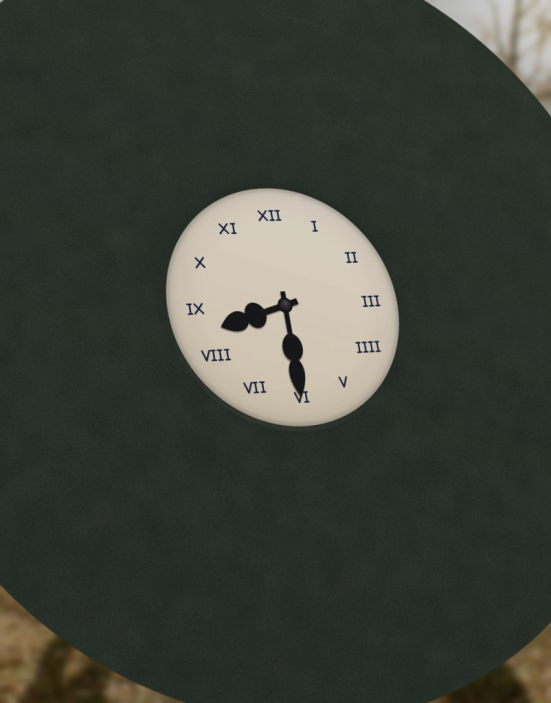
8:30
